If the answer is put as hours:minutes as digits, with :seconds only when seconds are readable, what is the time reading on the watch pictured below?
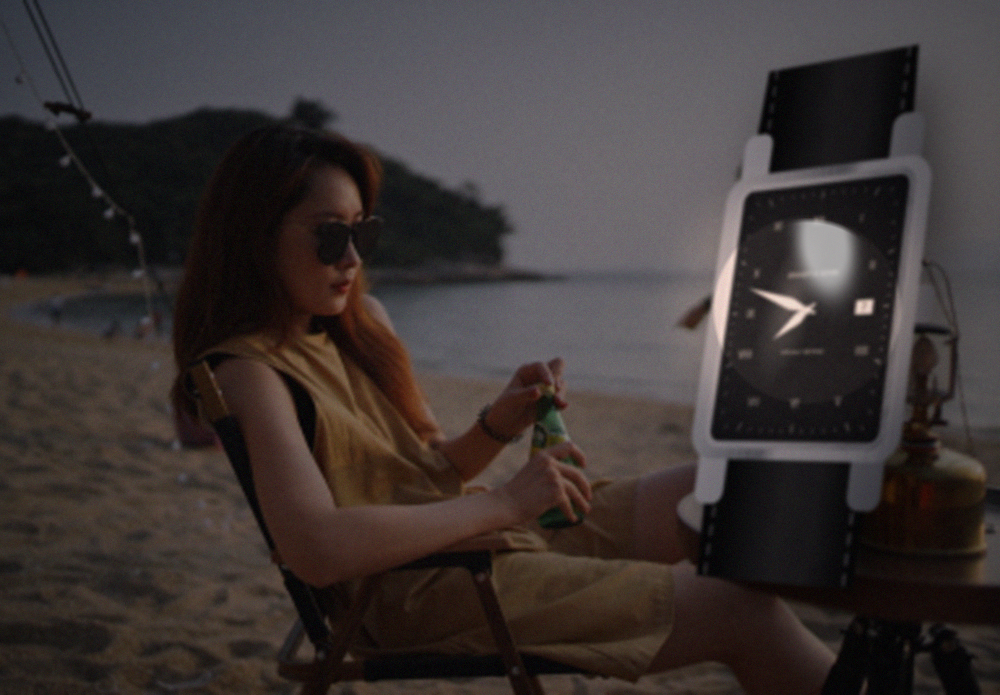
7:48
